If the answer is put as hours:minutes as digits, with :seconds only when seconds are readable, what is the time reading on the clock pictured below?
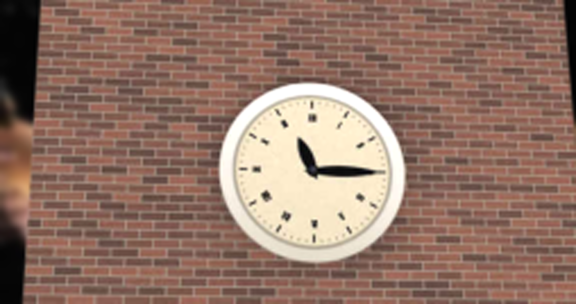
11:15
